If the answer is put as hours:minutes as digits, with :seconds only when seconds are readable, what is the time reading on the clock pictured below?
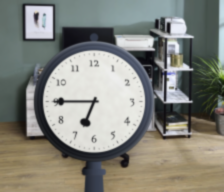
6:45
